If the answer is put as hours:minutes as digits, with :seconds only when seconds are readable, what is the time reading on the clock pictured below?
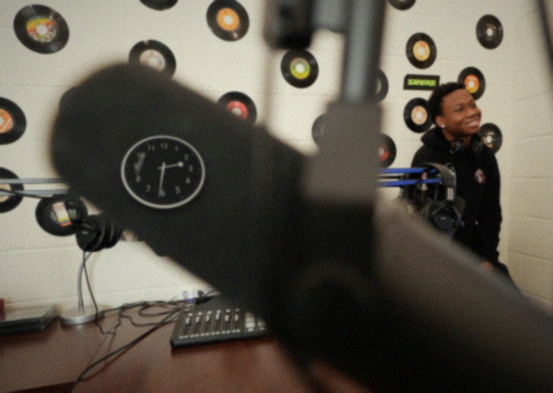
2:31
